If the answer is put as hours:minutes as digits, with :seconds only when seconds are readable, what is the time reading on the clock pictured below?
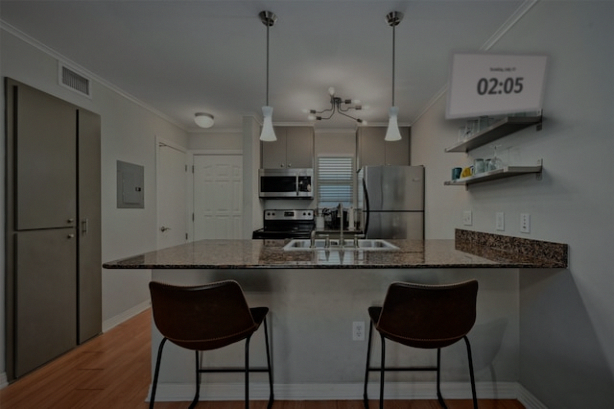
2:05
